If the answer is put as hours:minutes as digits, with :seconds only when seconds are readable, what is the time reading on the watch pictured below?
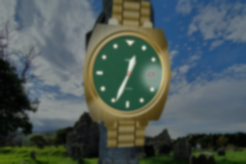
12:34
